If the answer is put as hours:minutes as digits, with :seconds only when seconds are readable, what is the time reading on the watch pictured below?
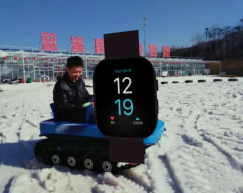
12:19
